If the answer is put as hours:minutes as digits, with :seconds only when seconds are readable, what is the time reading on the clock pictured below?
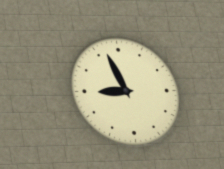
8:57
